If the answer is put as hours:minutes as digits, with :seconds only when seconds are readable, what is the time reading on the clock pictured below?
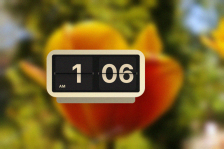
1:06
